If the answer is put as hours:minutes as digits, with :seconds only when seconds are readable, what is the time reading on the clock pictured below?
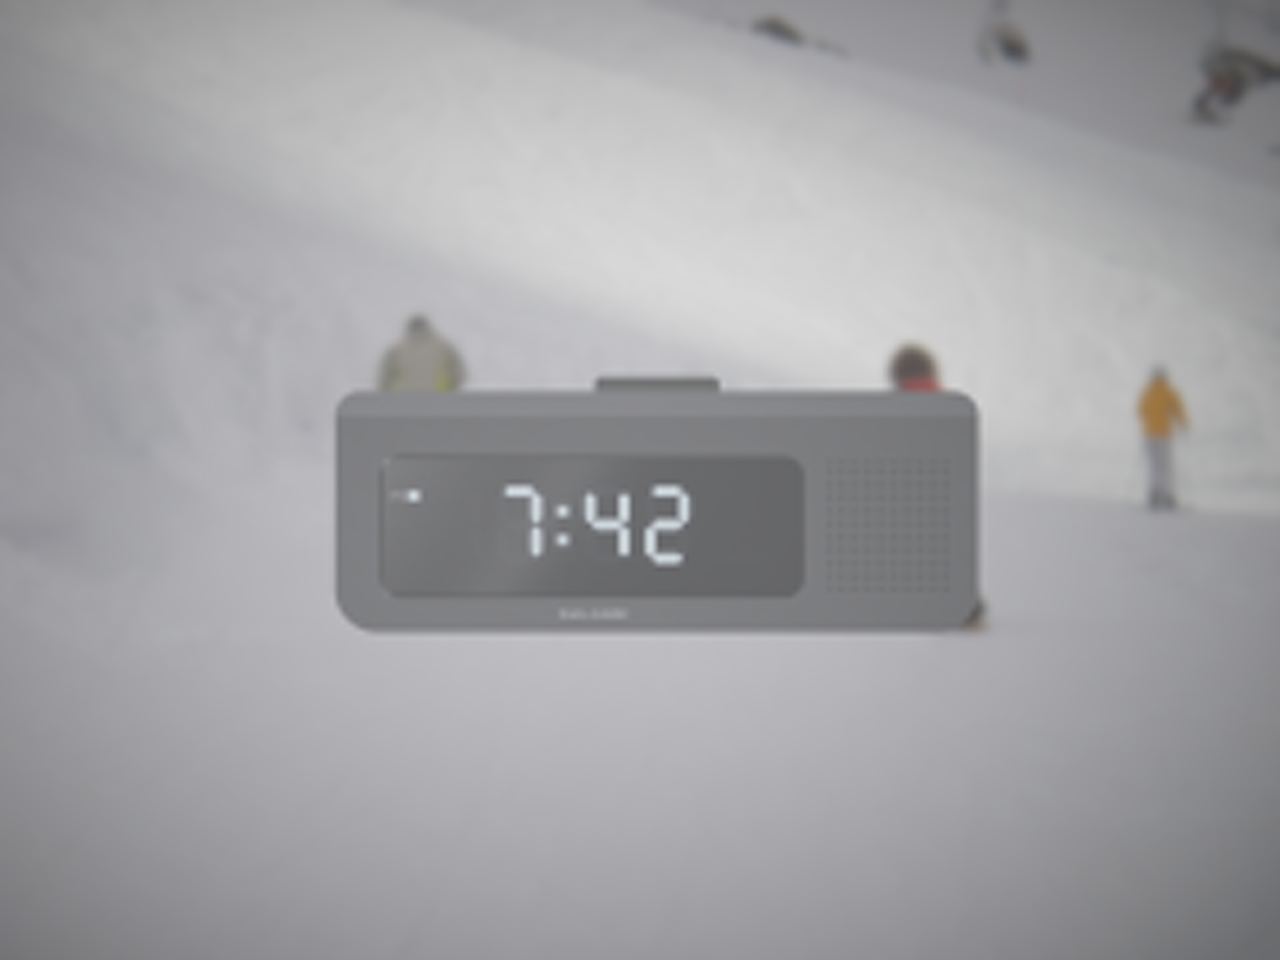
7:42
